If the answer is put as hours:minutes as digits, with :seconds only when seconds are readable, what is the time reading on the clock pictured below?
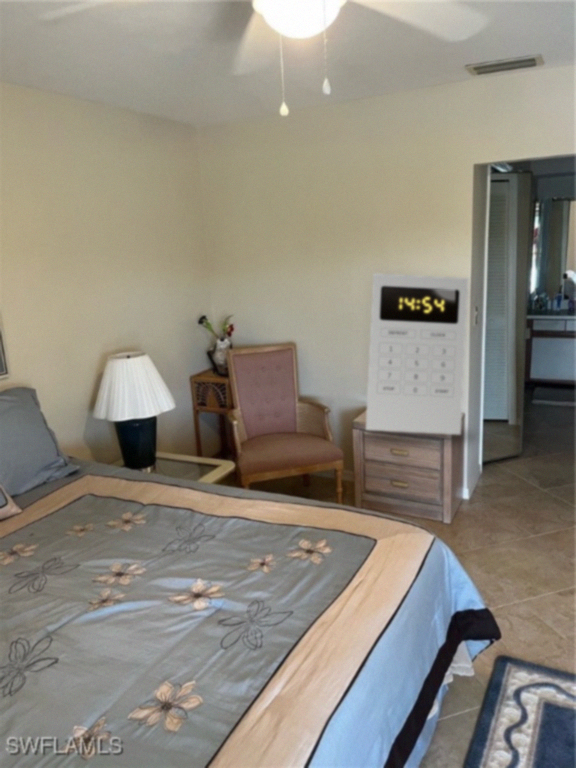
14:54
